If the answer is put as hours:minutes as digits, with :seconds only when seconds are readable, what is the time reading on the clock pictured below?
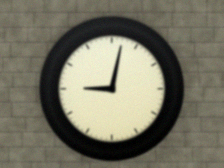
9:02
